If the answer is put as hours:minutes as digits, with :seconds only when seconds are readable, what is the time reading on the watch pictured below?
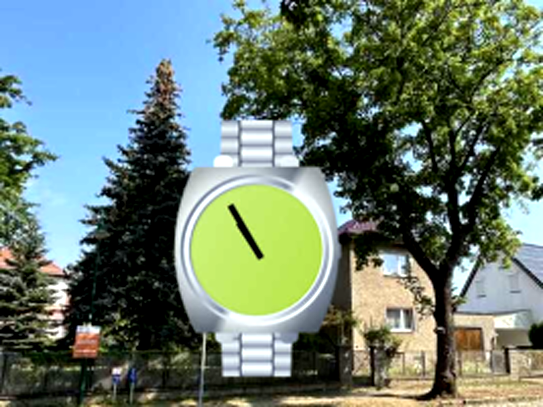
10:55
